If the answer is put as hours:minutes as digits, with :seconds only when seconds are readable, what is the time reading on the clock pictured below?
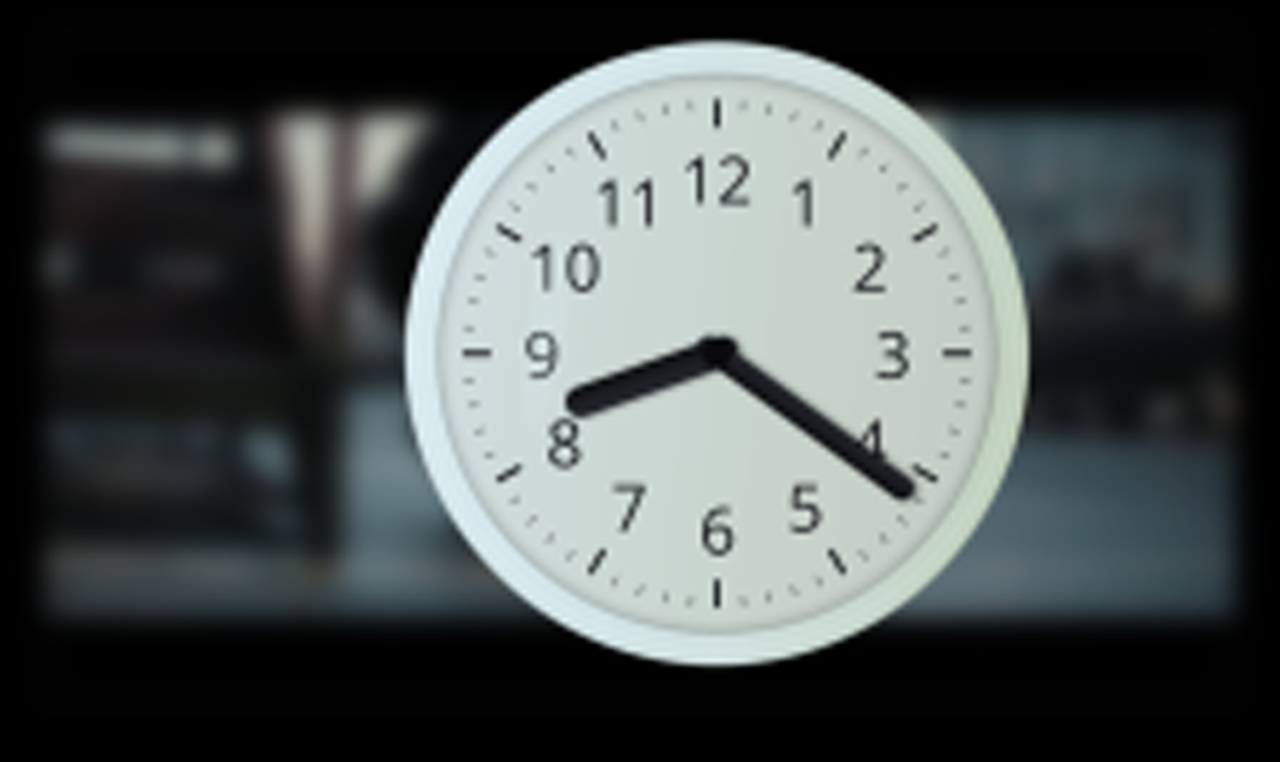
8:21
